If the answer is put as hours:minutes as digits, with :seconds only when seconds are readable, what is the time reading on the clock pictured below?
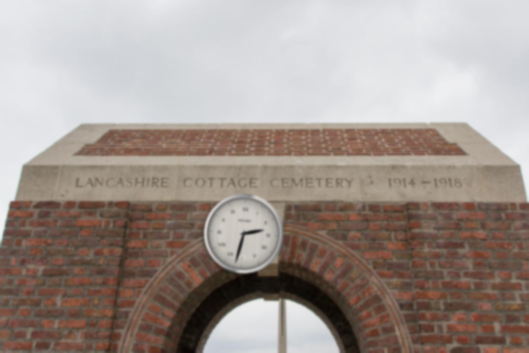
2:32
